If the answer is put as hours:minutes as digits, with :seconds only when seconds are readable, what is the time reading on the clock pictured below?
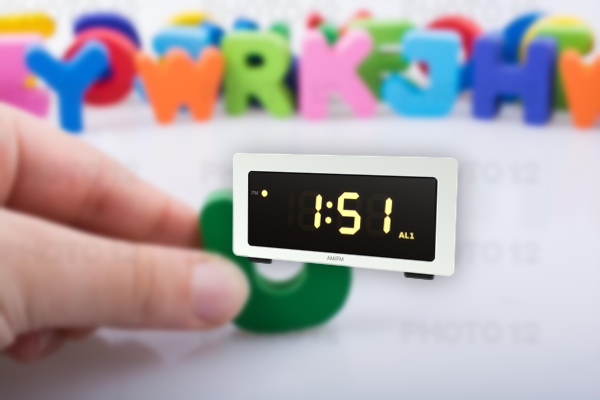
1:51
